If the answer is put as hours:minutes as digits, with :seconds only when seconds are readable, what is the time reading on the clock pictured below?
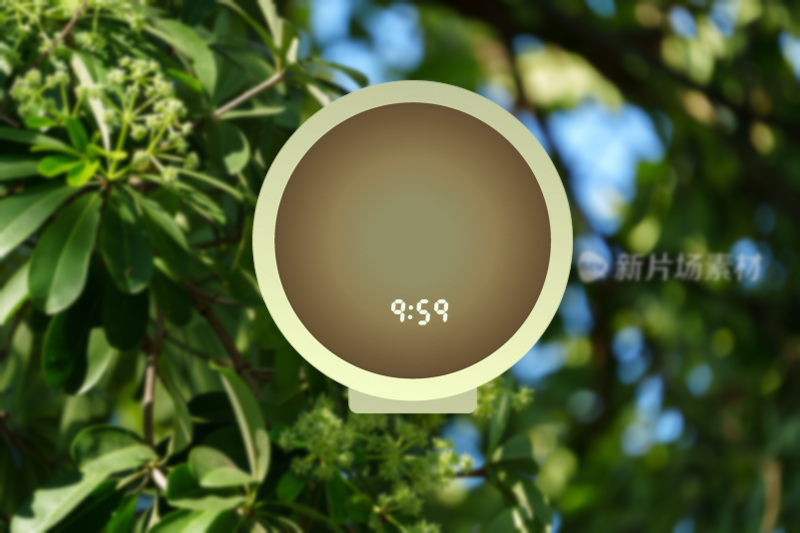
9:59
